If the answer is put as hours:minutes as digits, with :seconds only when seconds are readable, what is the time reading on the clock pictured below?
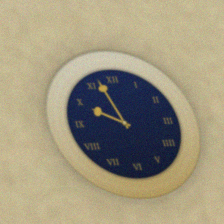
9:57
